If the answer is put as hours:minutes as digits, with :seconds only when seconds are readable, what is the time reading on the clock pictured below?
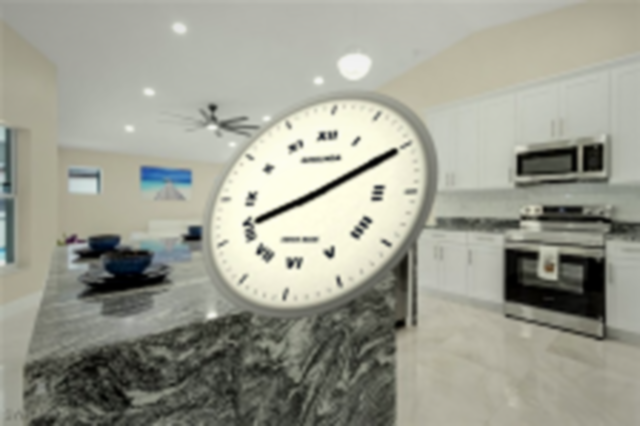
8:10
